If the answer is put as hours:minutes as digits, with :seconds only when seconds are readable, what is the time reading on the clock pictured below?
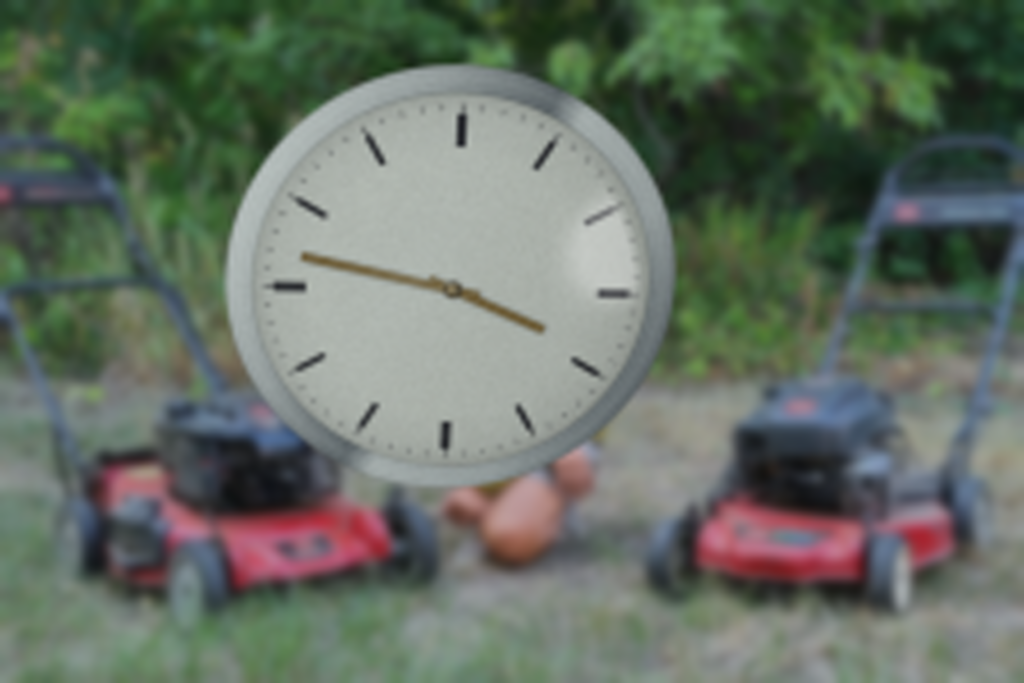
3:47
